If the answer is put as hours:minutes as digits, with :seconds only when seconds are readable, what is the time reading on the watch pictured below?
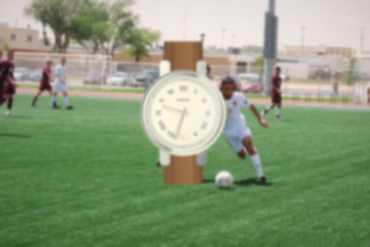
9:33
